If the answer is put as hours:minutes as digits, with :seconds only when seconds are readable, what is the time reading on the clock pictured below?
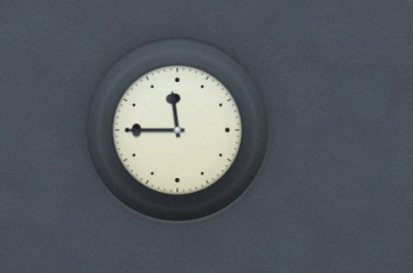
11:45
